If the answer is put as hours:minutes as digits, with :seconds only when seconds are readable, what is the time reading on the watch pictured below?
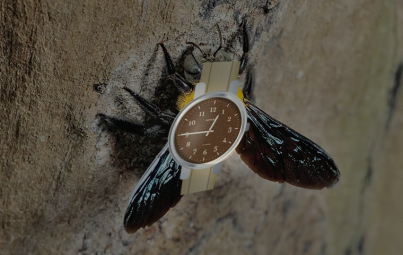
12:45
